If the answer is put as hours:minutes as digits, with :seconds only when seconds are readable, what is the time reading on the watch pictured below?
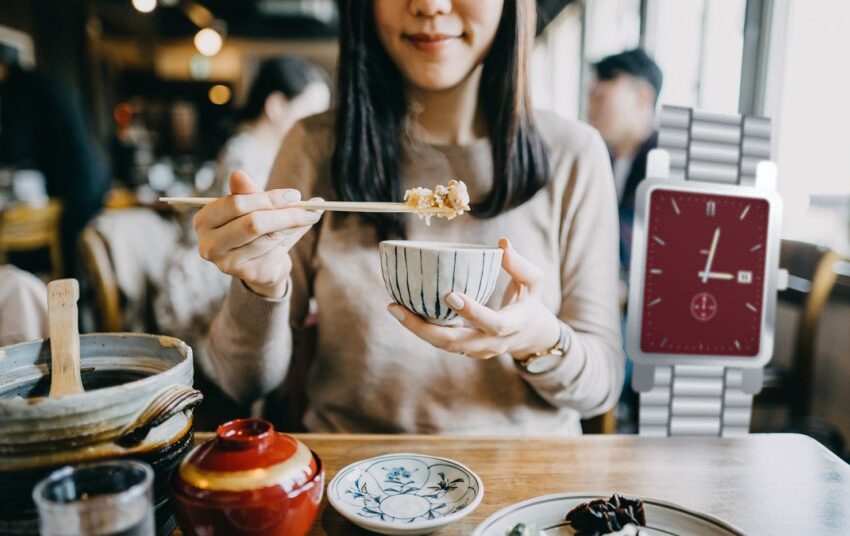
3:02
